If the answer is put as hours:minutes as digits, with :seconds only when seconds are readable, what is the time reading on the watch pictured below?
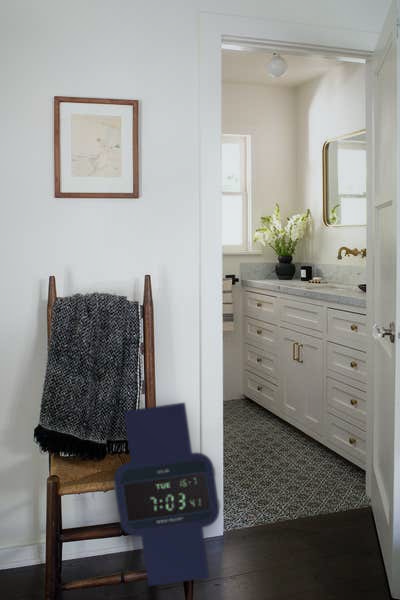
7:03
